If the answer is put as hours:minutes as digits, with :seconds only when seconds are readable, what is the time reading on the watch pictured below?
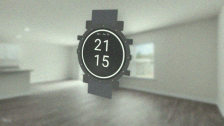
21:15
